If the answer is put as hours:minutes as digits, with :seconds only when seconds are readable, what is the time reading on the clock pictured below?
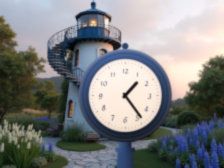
1:24
